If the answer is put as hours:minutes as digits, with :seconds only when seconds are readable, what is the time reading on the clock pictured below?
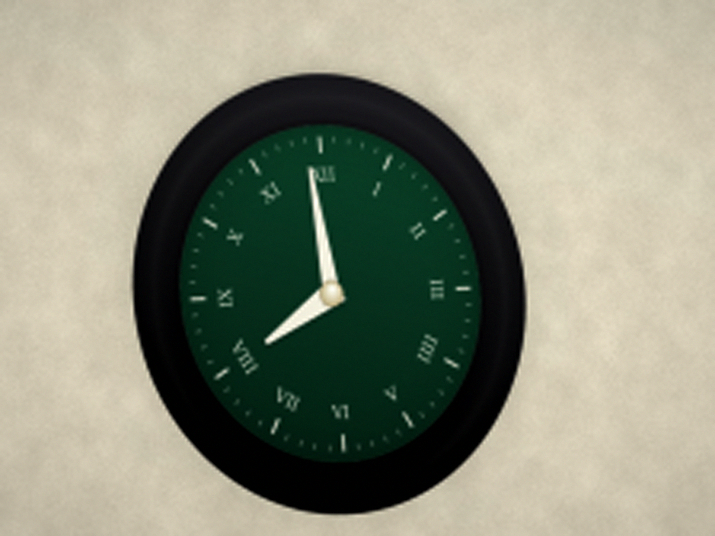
7:59
